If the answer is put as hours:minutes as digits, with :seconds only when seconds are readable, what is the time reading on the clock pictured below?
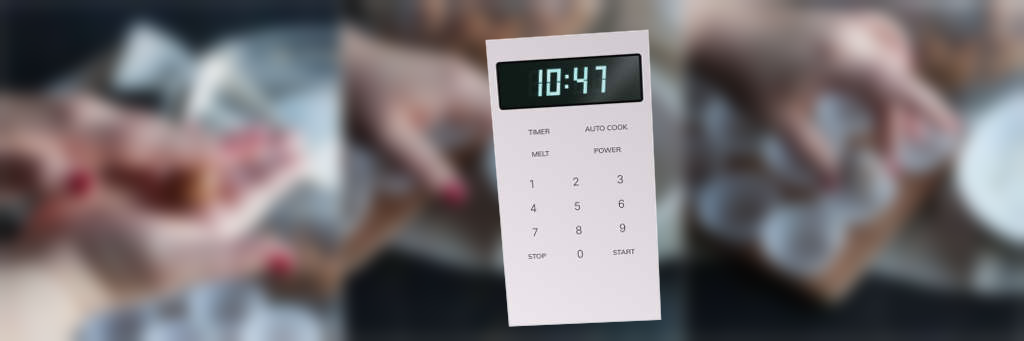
10:47
